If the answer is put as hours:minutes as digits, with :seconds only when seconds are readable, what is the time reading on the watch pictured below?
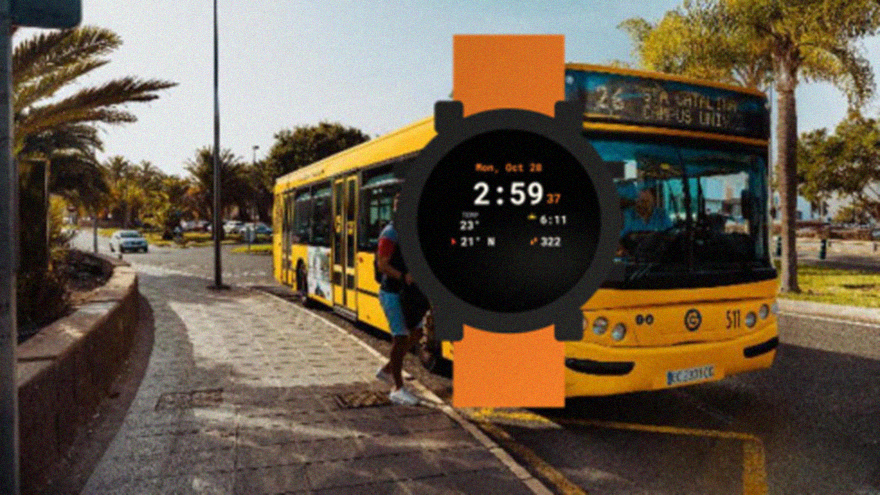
2:59
